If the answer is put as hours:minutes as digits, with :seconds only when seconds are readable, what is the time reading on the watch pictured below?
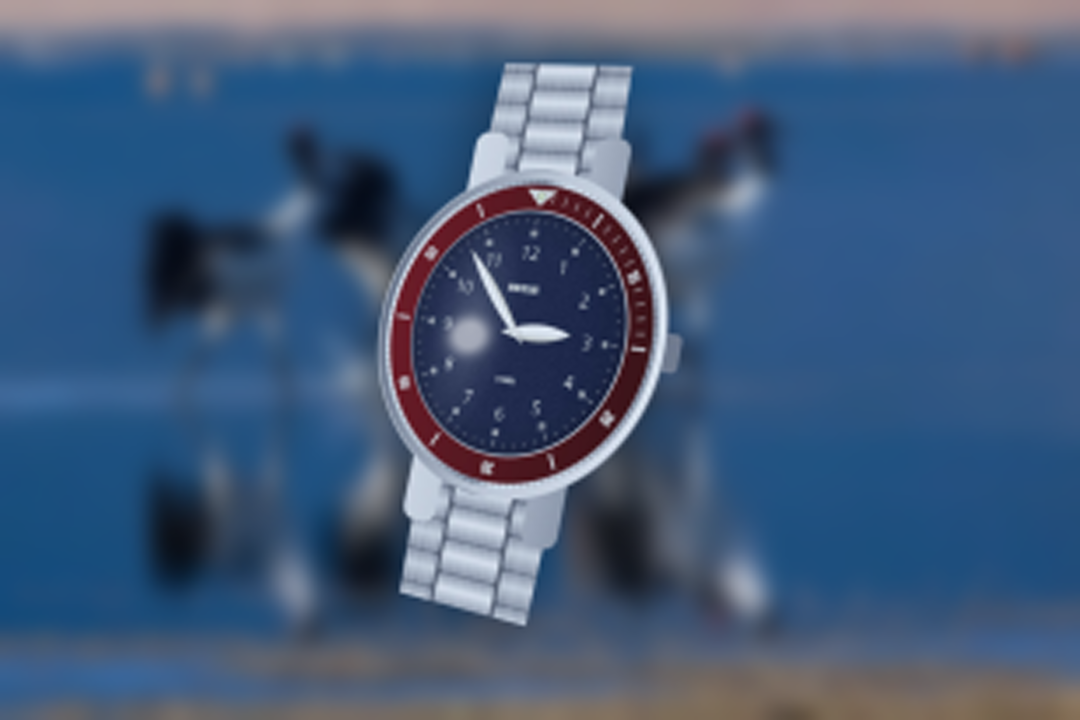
2:53
